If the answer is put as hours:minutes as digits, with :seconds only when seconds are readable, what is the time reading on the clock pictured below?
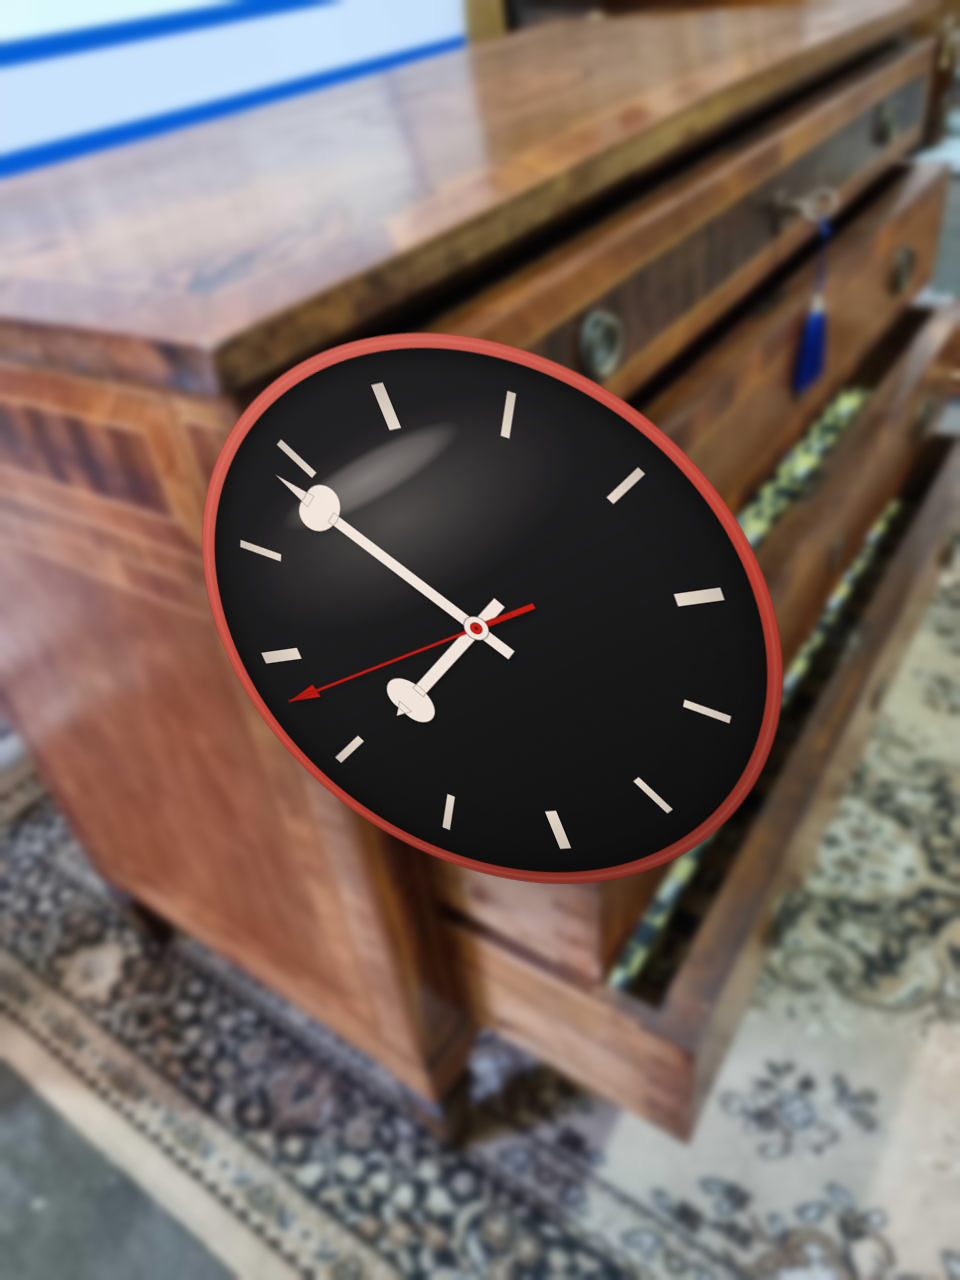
7:53:43
